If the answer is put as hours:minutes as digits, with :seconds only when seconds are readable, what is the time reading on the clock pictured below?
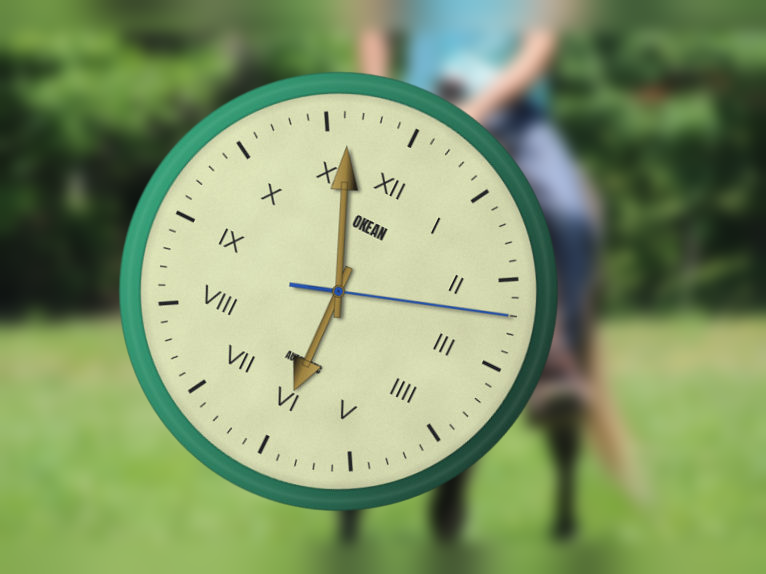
5:56:12
